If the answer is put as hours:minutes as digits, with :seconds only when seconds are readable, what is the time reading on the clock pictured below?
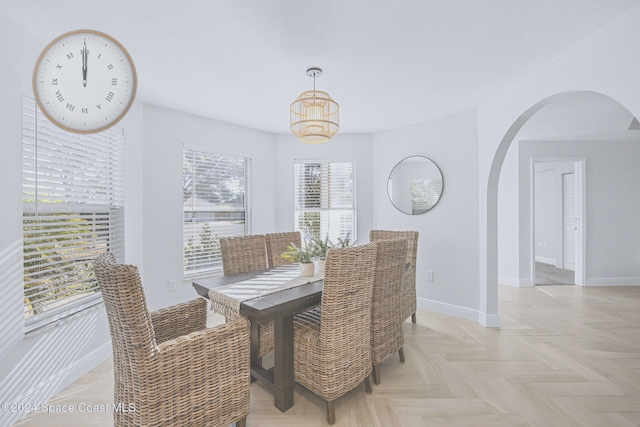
12:00
